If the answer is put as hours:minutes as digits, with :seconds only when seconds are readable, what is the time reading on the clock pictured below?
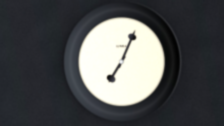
7:04
